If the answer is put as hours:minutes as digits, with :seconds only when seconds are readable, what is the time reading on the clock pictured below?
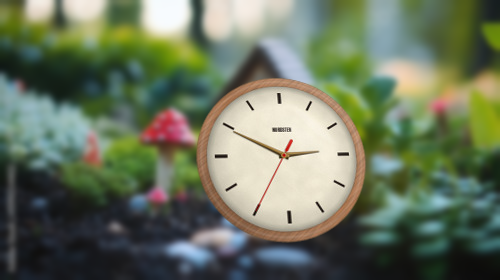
2:49:35
